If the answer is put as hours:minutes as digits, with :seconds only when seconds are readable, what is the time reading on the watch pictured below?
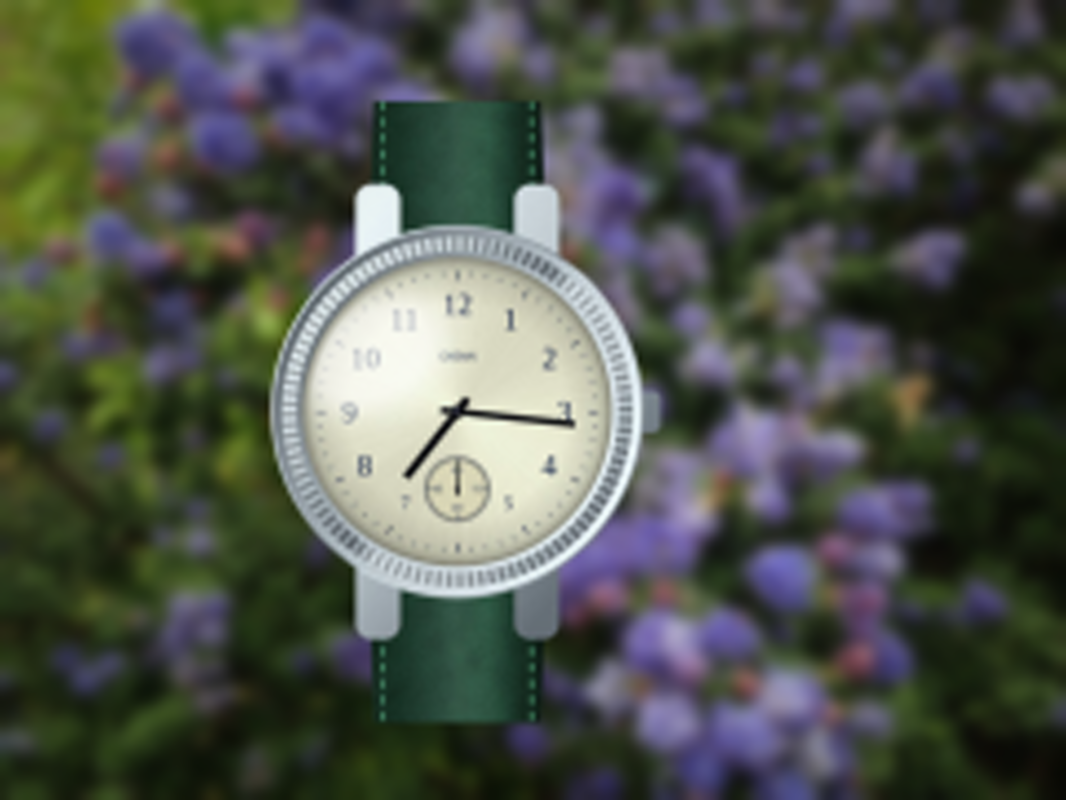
7:16
